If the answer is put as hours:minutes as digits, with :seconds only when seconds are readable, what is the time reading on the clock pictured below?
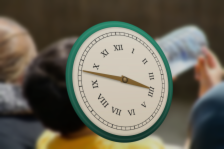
3:48
